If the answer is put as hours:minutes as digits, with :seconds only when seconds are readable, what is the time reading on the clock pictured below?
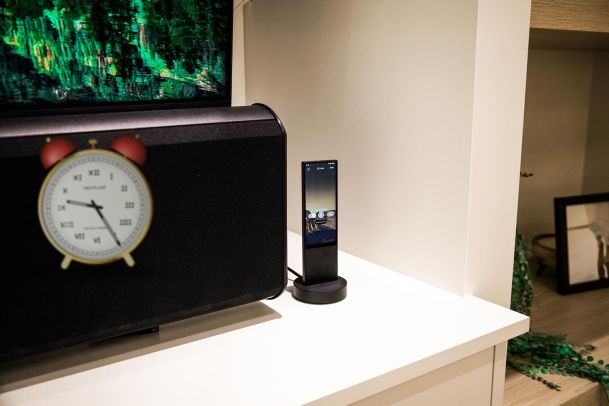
9:25
